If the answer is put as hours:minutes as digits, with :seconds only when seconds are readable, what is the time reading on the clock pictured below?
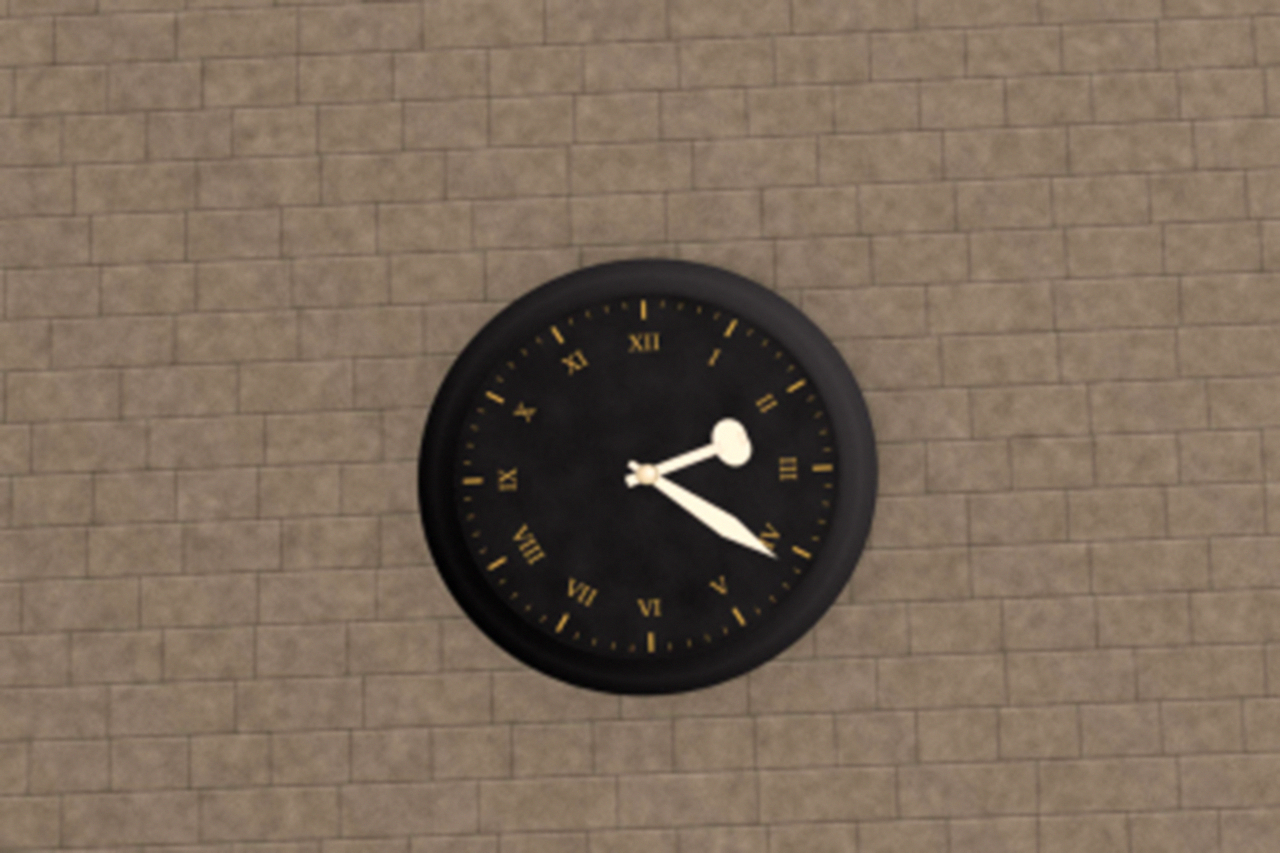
2:21
